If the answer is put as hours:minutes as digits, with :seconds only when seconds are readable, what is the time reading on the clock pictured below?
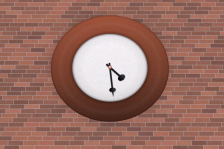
4:29
